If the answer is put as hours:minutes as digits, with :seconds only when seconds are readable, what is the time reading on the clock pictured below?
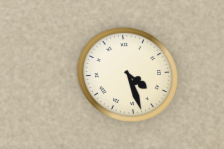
4:28
